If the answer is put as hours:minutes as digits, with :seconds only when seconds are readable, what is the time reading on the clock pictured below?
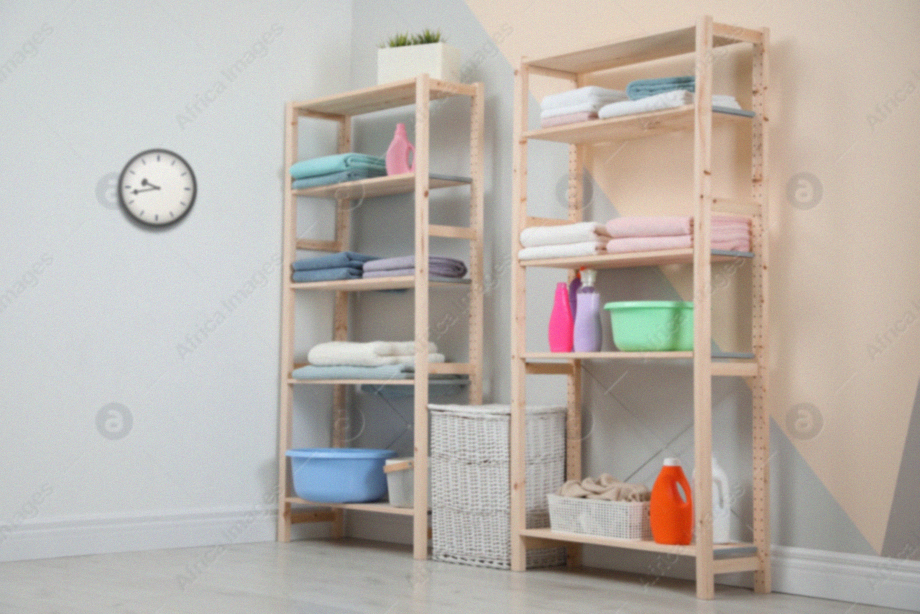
9:43
